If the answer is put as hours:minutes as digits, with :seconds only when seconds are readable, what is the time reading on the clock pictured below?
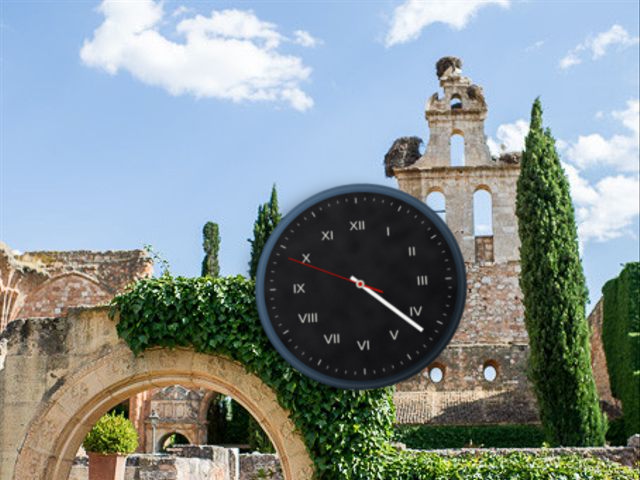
4:21:49
